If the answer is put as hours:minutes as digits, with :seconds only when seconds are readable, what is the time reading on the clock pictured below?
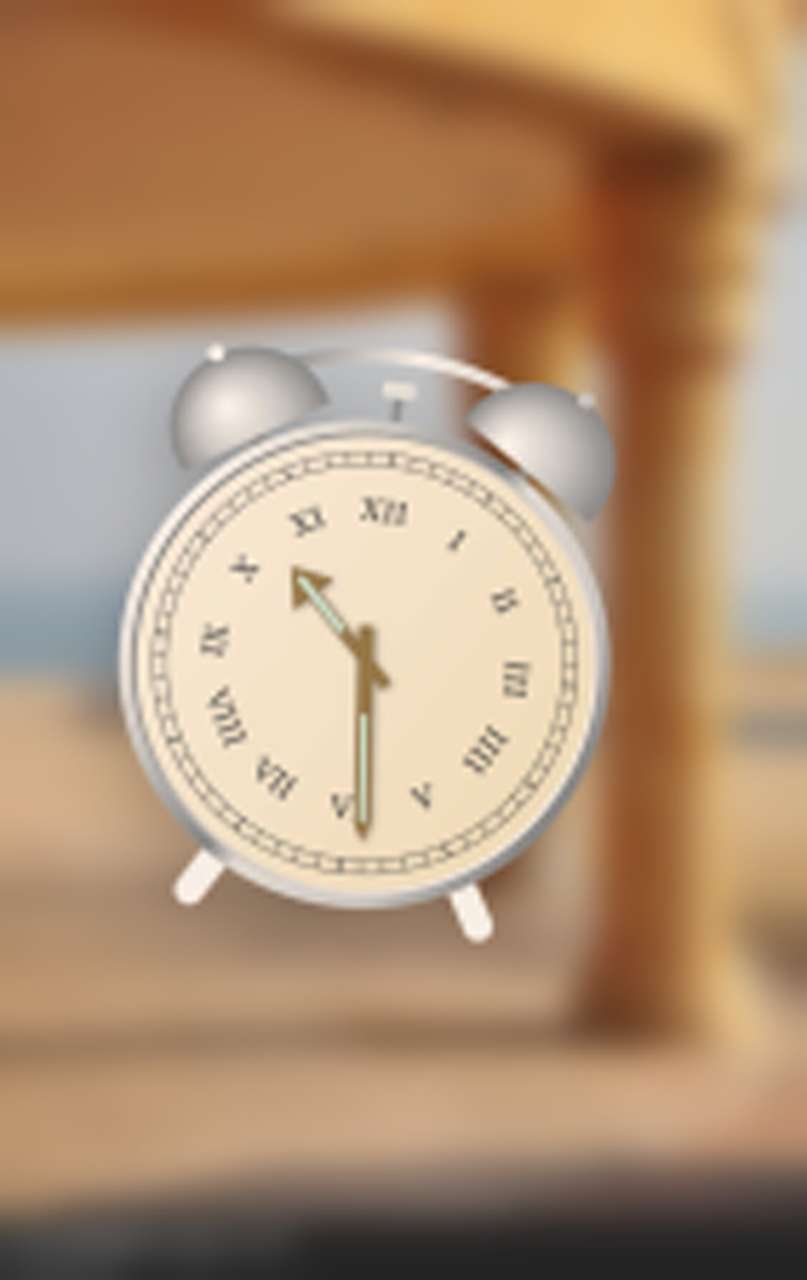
10:29
